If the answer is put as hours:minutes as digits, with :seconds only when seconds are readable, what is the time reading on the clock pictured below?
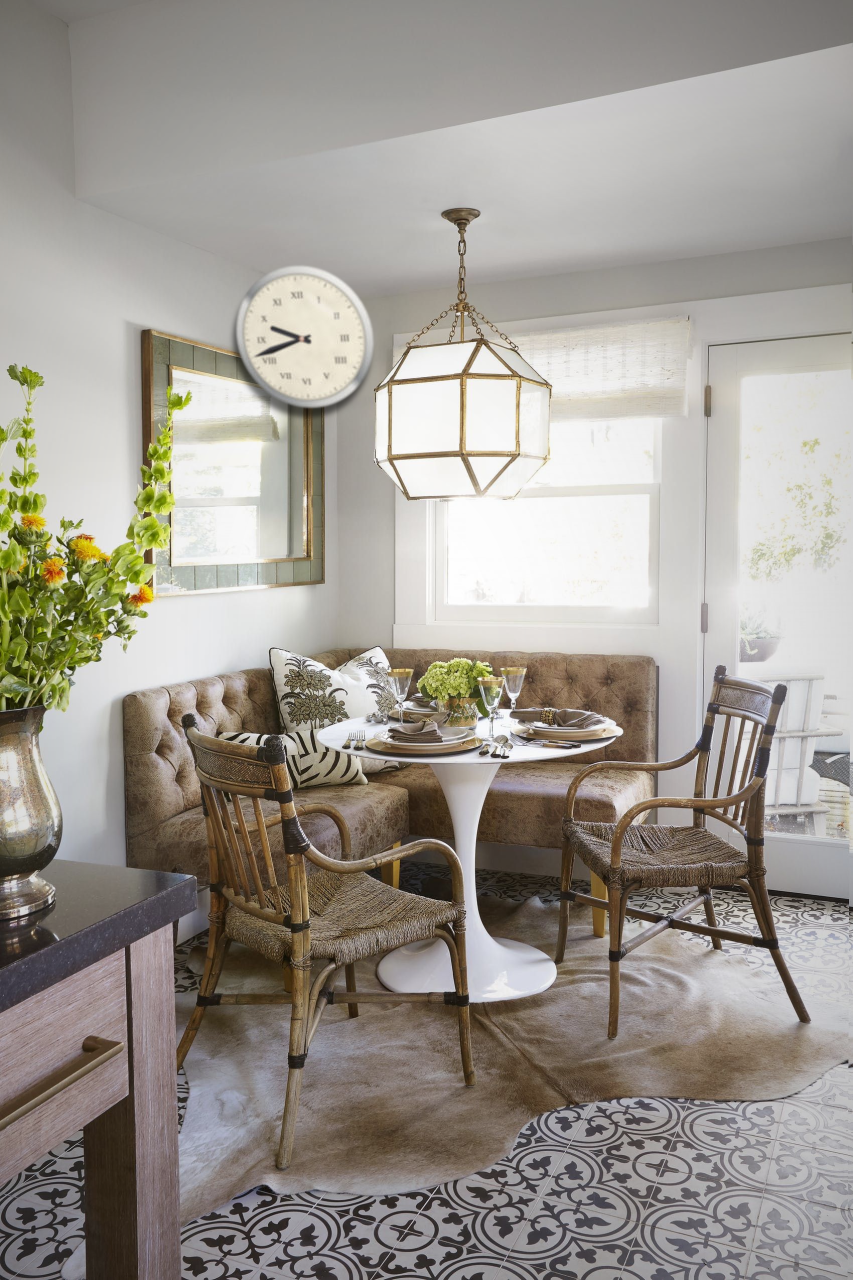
9:42
